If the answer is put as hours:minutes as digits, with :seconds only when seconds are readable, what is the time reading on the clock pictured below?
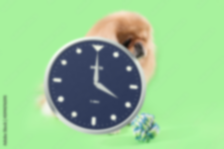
4:00
